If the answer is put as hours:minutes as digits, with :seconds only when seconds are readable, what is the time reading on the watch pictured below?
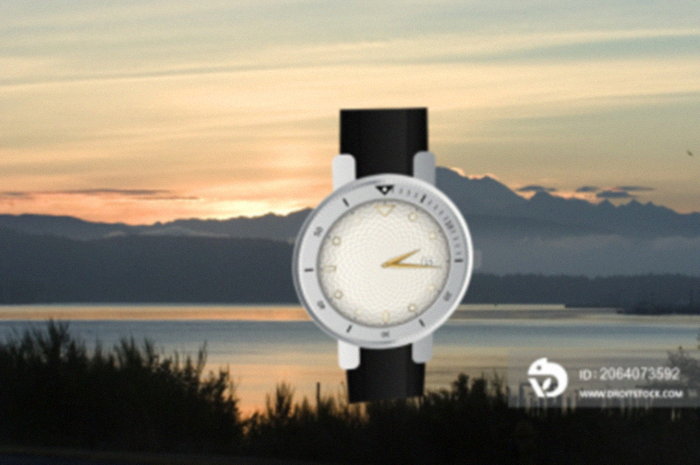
2:16
